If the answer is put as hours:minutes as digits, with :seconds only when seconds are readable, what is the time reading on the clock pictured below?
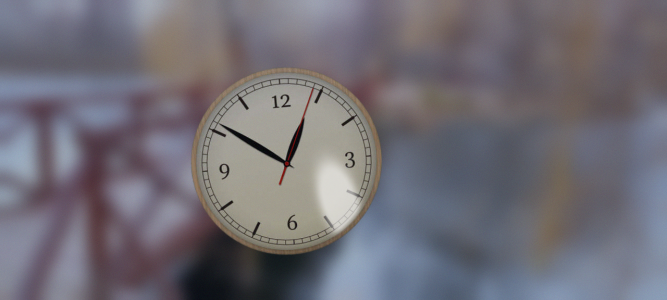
12:51:04
